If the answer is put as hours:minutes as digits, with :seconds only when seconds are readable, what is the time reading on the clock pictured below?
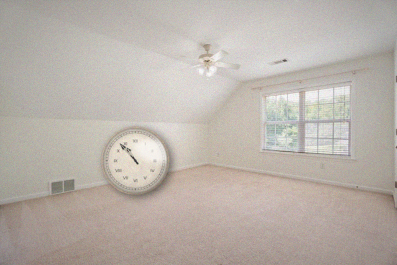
10:53
